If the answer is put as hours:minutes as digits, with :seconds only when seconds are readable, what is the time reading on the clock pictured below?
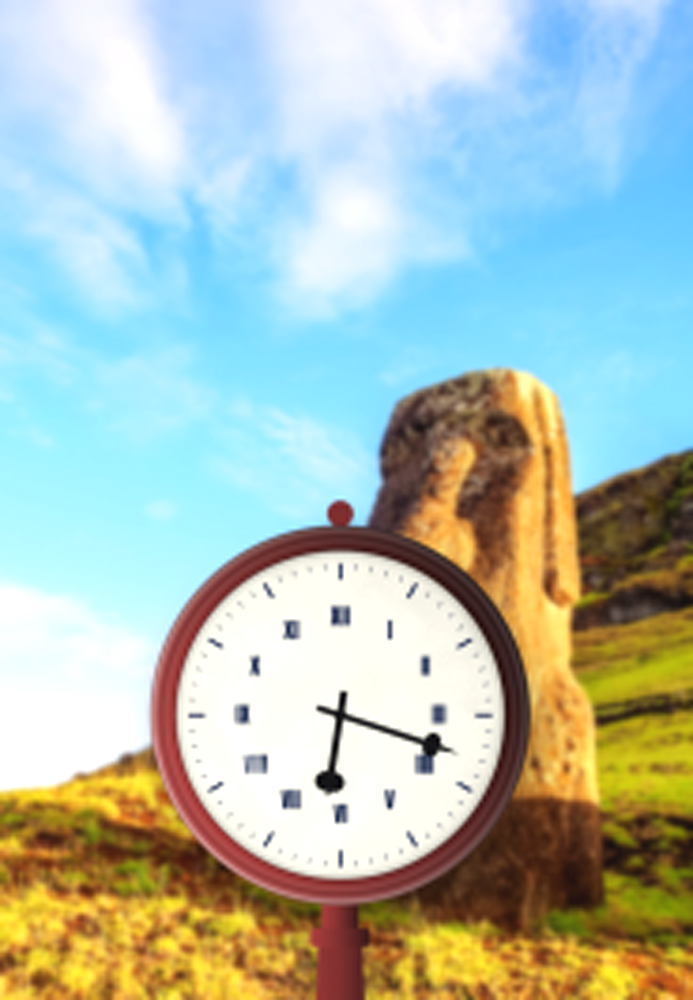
6:18
